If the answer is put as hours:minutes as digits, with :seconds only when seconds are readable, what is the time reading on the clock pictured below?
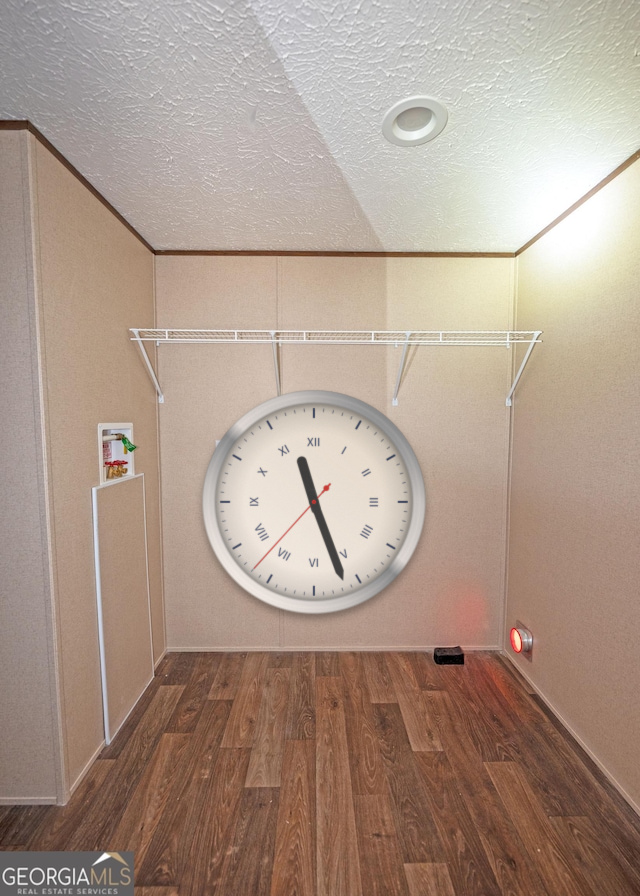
11:26:37
